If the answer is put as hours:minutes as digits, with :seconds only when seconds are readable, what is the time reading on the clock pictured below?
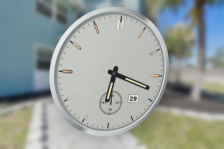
6:18
